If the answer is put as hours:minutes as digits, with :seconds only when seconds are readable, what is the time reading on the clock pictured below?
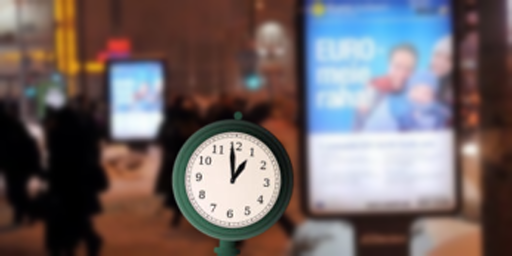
12:59
